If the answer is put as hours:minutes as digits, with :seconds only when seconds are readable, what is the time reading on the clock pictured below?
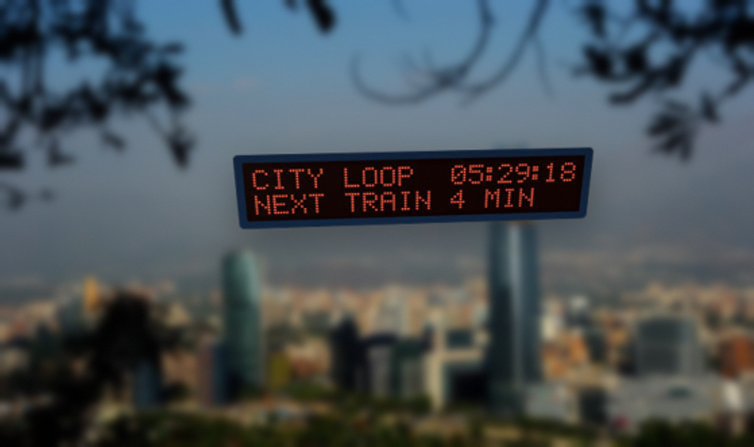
5:29:18
